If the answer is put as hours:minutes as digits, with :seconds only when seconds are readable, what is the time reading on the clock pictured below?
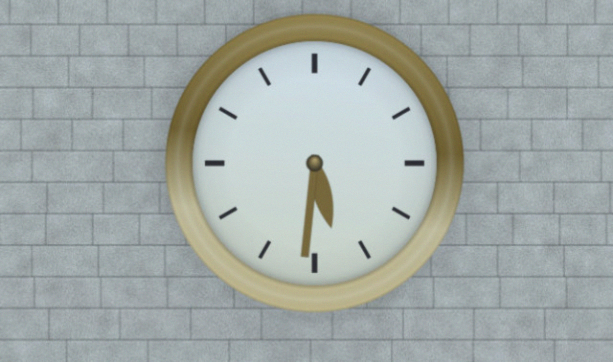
5:31
